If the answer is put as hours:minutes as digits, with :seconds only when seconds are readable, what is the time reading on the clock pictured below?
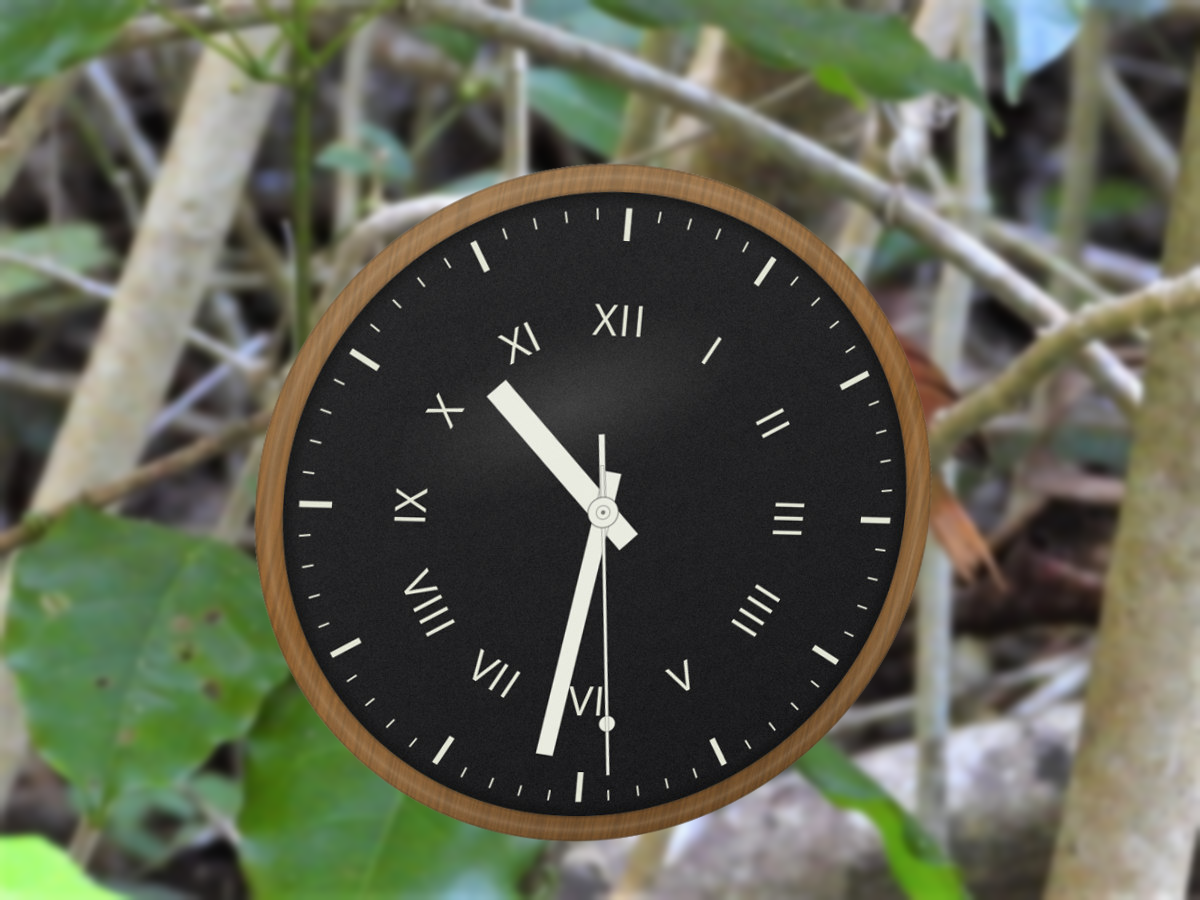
10:31:29
